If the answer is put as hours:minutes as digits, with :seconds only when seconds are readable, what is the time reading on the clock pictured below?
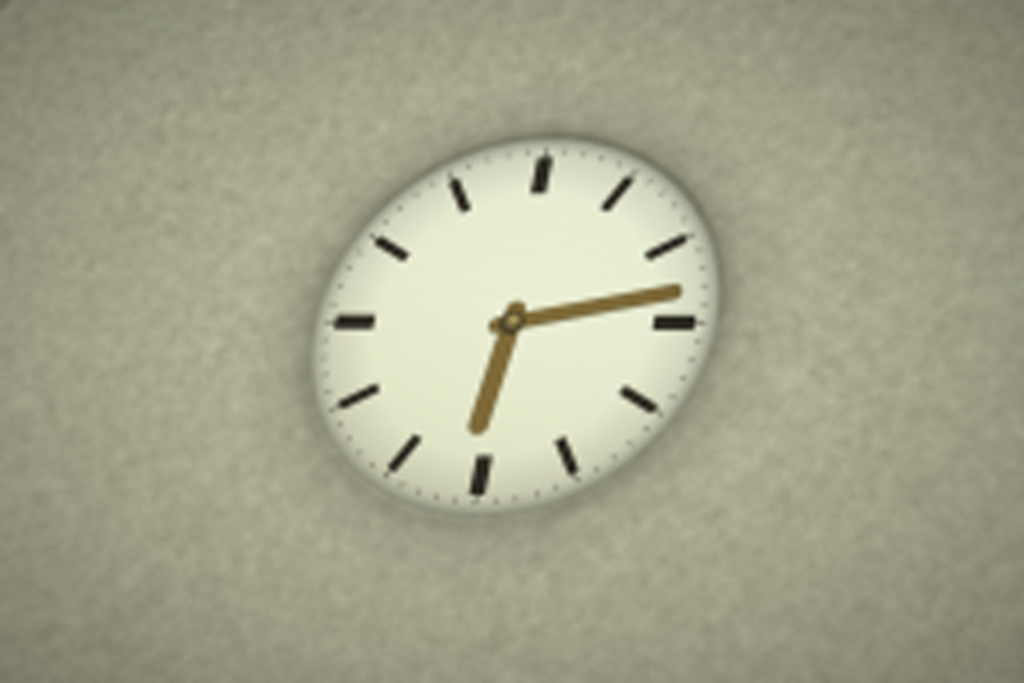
6:13
